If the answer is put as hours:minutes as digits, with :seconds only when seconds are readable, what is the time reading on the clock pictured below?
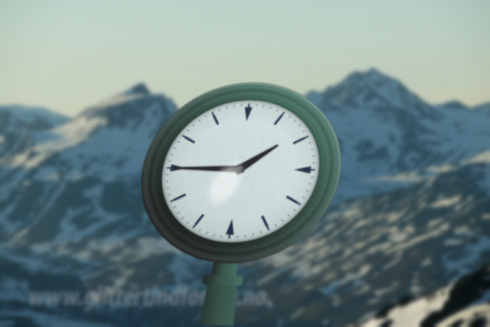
1:45
